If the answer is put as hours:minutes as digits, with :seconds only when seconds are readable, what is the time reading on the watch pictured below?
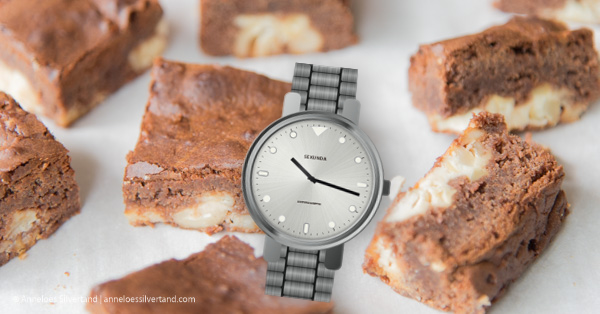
10:17
